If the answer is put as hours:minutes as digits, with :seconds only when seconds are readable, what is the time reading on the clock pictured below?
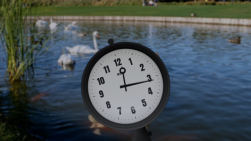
12:16
